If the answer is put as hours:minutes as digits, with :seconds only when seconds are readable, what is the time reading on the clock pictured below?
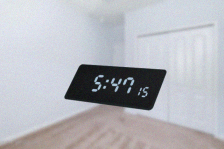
5:47:15
